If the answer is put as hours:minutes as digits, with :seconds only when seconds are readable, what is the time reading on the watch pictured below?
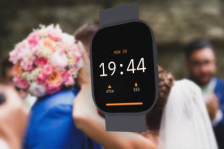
19:44
